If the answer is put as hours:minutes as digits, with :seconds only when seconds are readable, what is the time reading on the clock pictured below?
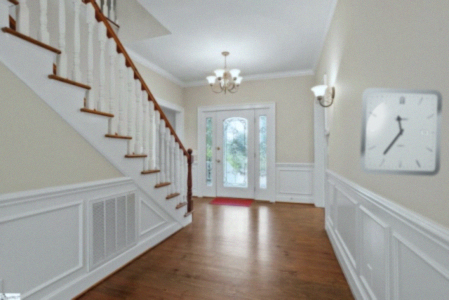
11:36
